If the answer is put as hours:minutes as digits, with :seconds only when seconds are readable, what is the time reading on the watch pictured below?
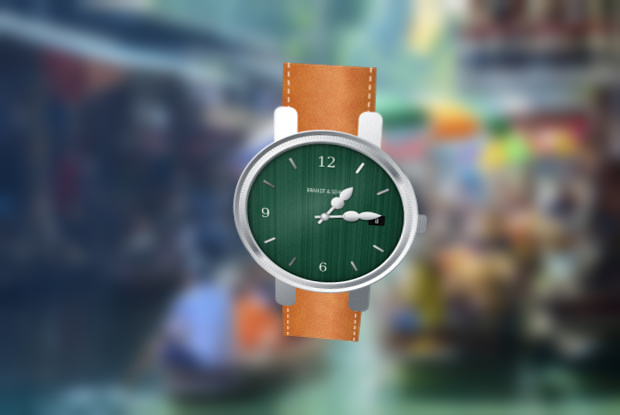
1:14
